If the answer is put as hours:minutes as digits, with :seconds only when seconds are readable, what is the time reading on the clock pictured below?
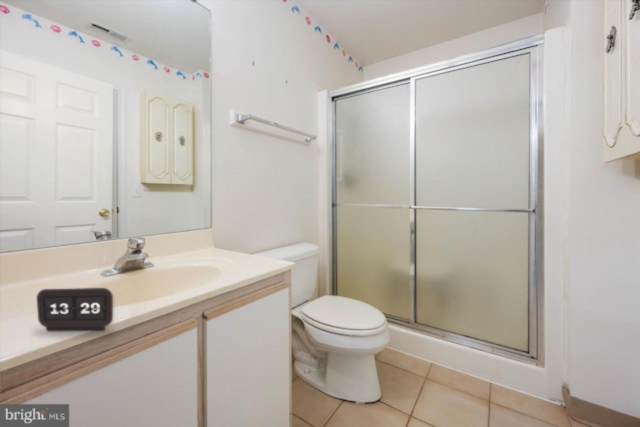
13:29
